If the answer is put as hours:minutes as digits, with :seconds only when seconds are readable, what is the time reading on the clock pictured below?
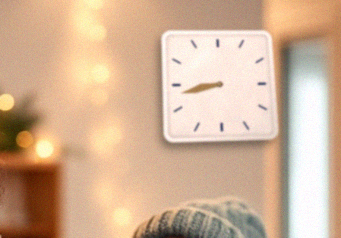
8:43
